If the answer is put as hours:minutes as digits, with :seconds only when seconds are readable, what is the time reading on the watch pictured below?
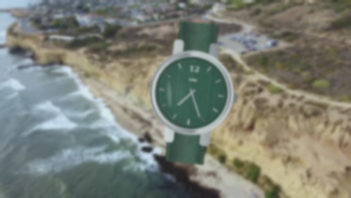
7:26
